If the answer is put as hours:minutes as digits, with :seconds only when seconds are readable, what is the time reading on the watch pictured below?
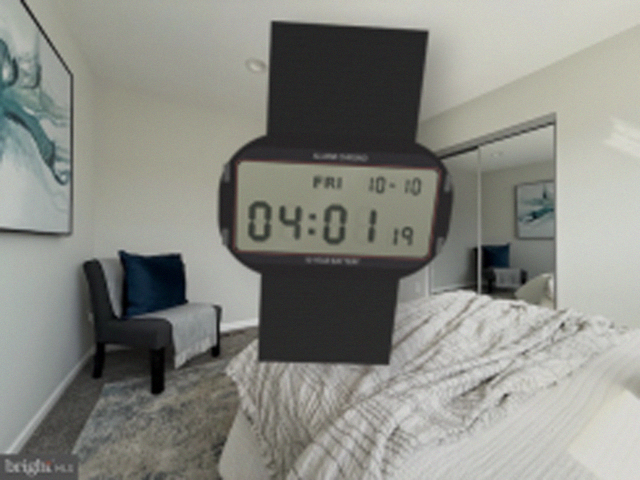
4:01:19
